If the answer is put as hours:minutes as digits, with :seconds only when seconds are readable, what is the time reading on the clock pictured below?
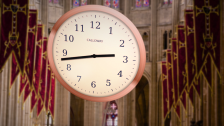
2:43
